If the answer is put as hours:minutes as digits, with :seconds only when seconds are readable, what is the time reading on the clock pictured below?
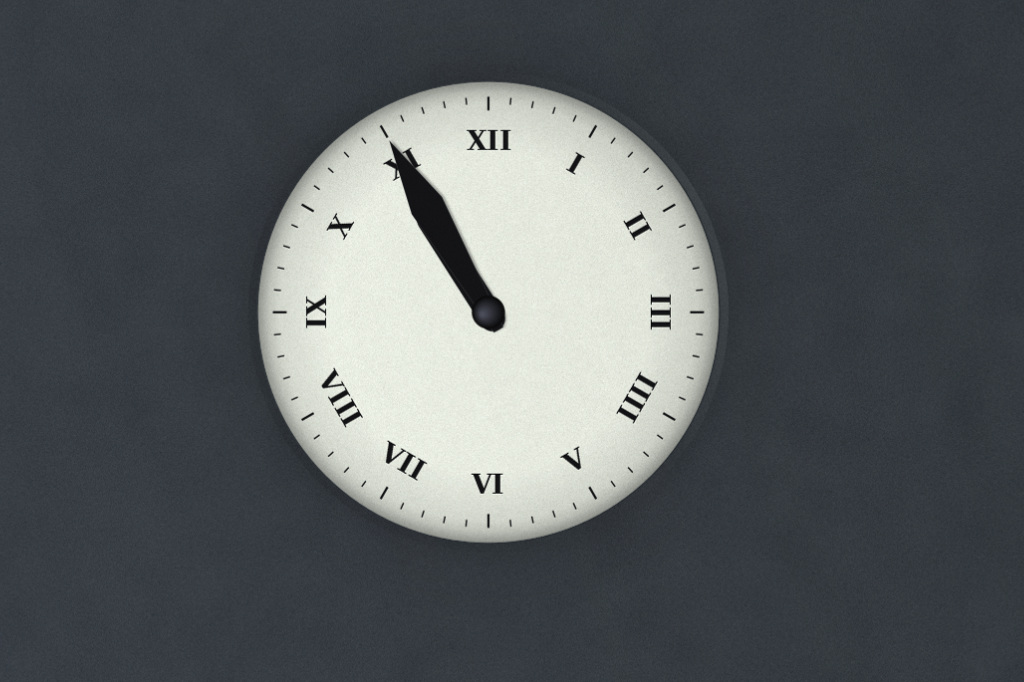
10:55
